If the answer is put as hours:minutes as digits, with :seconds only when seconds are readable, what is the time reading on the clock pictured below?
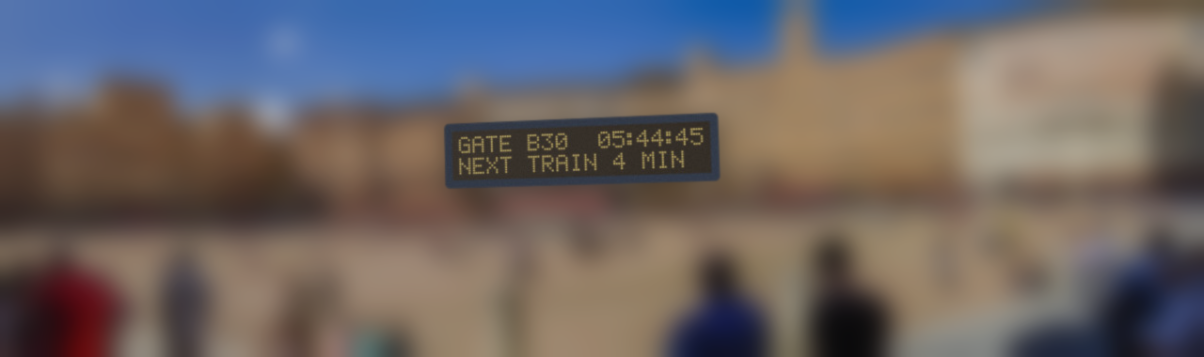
5:44:45
